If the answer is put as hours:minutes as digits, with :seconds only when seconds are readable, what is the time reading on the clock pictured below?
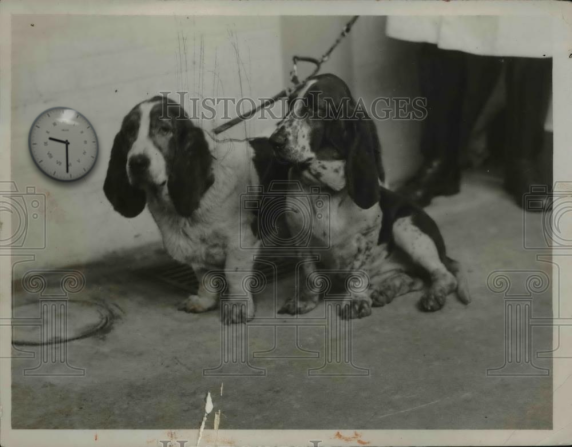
9:31
